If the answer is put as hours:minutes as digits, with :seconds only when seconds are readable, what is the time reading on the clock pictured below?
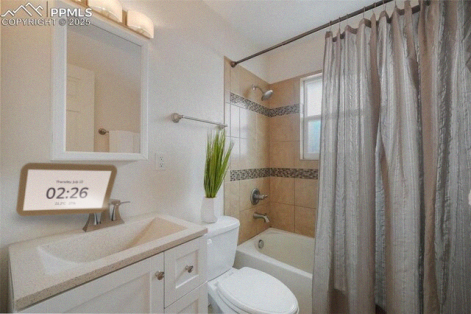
2:26
